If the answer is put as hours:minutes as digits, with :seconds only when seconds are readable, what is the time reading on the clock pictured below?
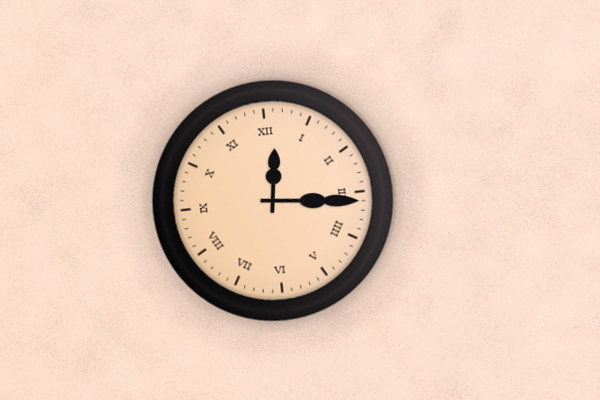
12:16
